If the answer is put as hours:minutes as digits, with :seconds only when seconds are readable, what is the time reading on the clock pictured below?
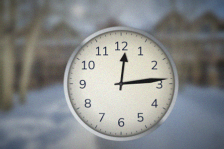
12:14
